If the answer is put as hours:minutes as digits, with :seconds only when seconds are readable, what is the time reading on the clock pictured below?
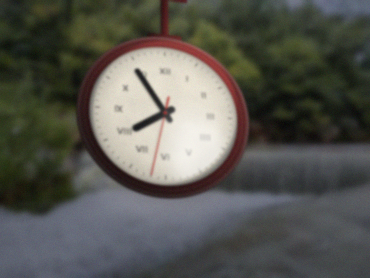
7:54:32
